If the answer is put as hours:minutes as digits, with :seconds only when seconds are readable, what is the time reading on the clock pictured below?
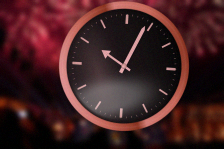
10:04
